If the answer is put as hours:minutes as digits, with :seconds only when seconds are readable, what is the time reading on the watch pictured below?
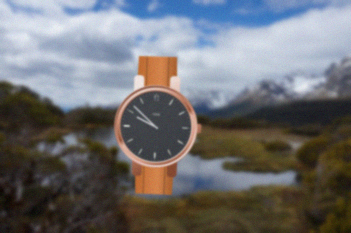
9:52
